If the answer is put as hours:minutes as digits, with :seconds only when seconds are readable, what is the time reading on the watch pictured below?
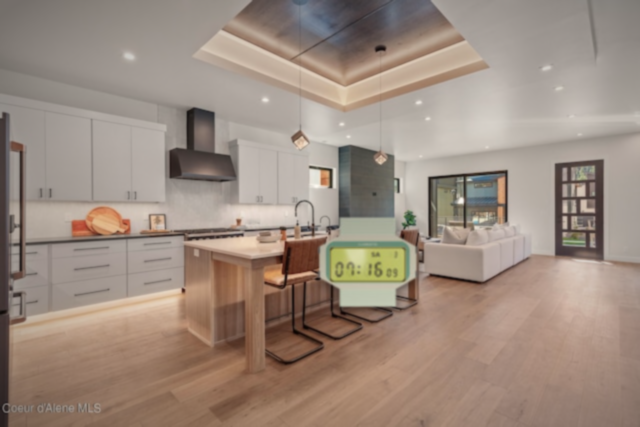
7:16
